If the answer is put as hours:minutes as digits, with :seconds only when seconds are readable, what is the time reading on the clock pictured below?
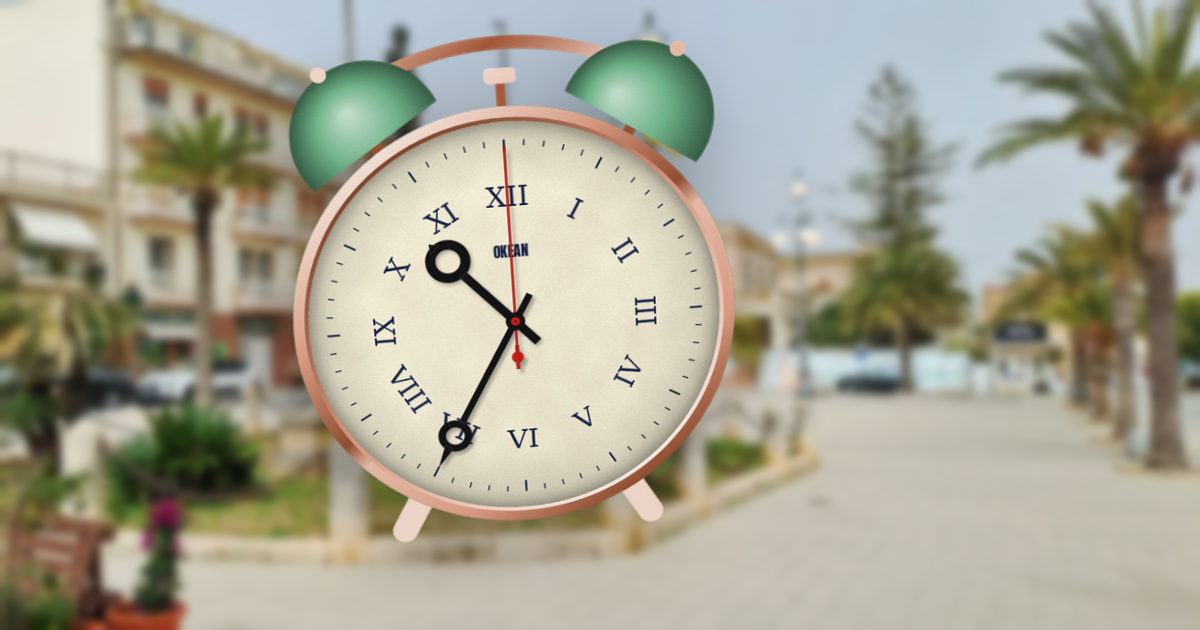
10:35:00
